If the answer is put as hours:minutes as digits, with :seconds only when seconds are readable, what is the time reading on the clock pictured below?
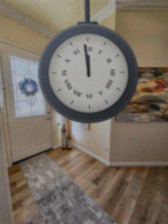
11:59
